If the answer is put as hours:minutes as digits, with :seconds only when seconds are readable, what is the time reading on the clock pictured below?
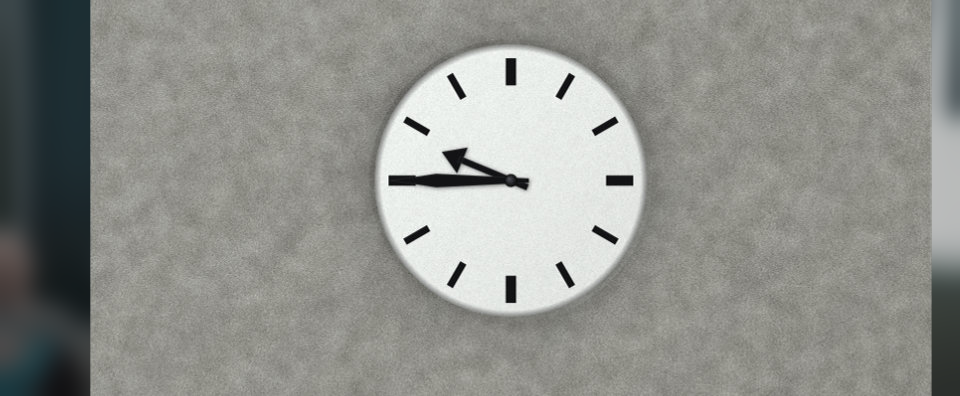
9:45
